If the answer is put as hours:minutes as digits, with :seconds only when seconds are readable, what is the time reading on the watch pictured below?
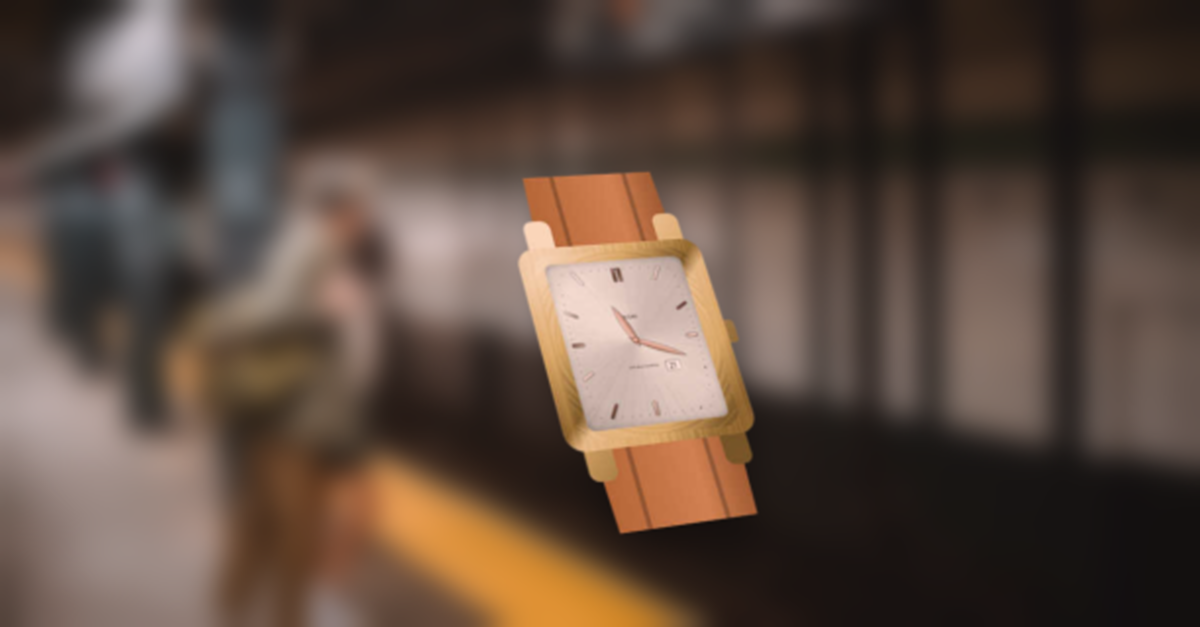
11:19
